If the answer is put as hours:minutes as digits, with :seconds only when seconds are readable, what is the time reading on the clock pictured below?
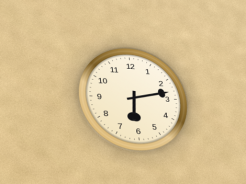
6:13
